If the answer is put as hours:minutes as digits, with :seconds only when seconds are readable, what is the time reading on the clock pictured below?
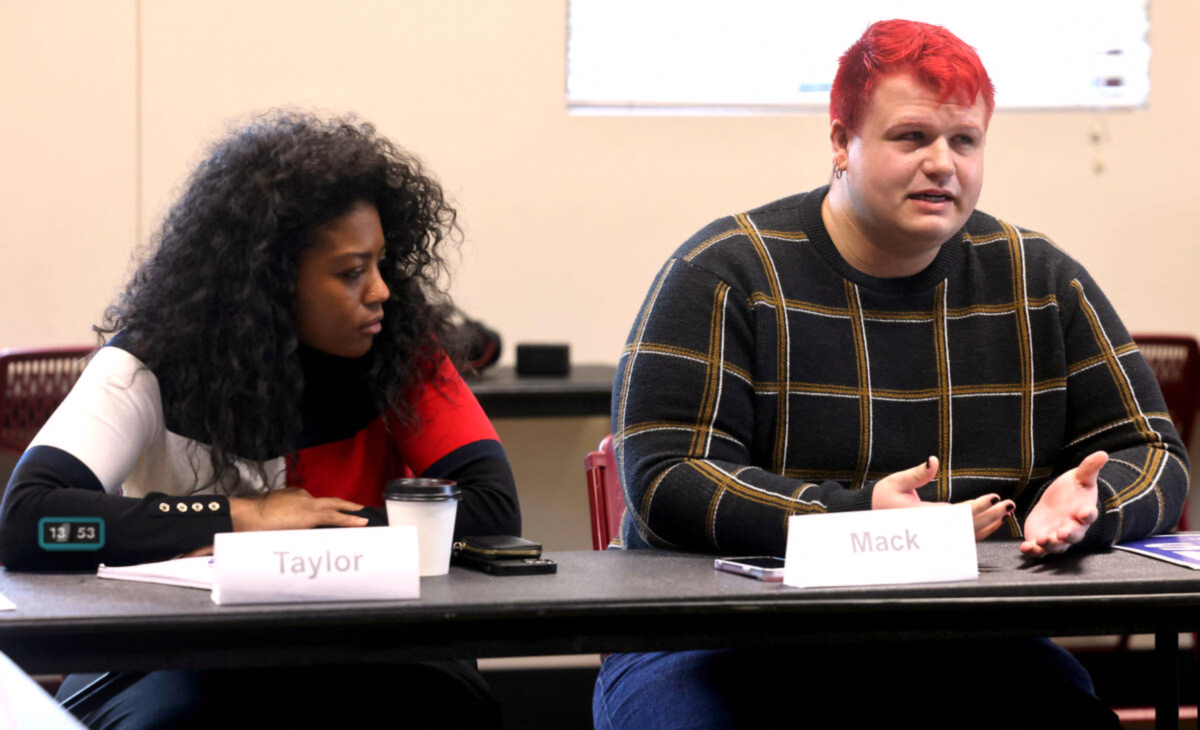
13:53
